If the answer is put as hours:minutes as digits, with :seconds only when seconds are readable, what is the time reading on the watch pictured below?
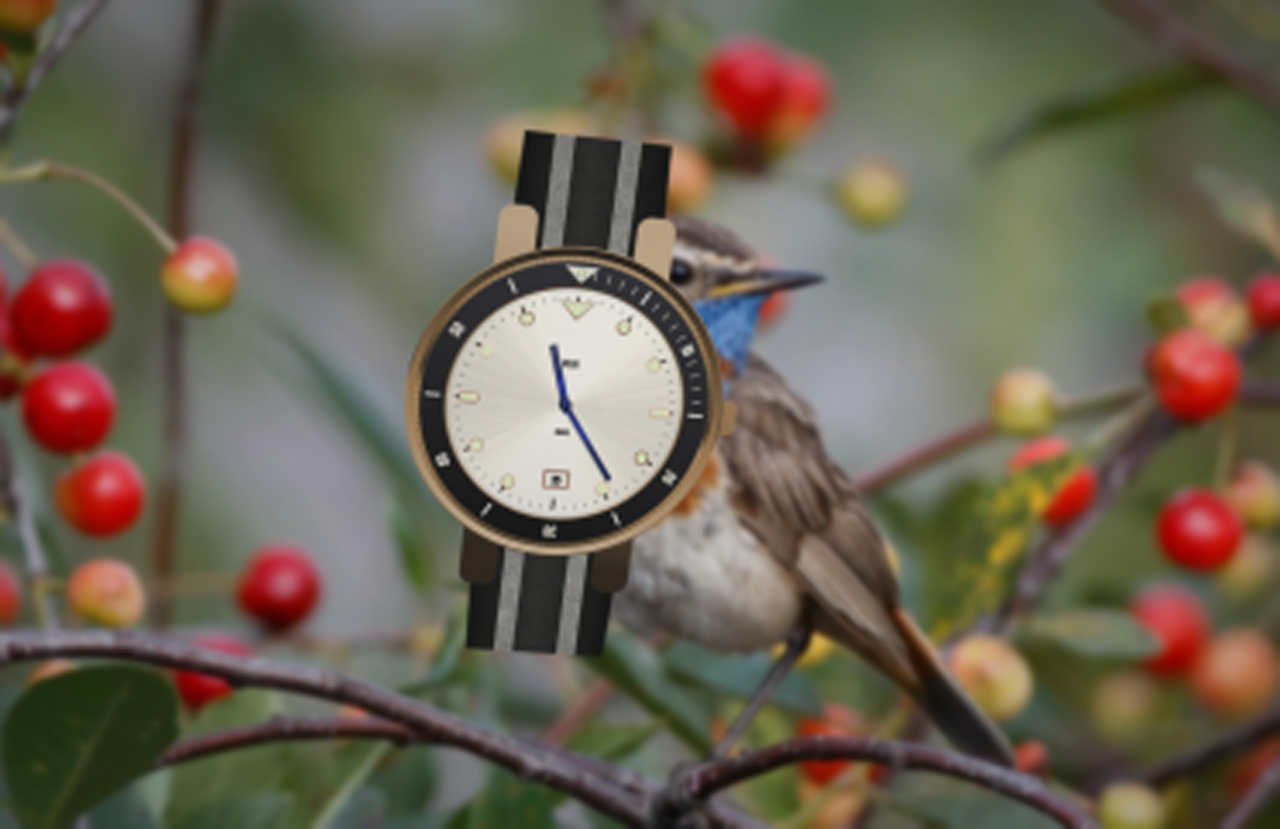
11:24
